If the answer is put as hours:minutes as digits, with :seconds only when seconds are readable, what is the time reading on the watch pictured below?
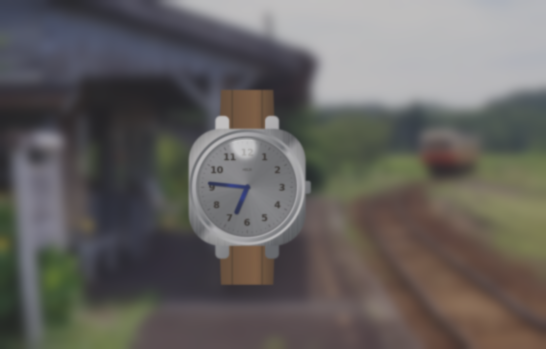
6:46
